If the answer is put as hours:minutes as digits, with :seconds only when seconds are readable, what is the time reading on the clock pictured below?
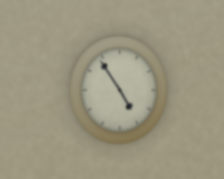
4:54
